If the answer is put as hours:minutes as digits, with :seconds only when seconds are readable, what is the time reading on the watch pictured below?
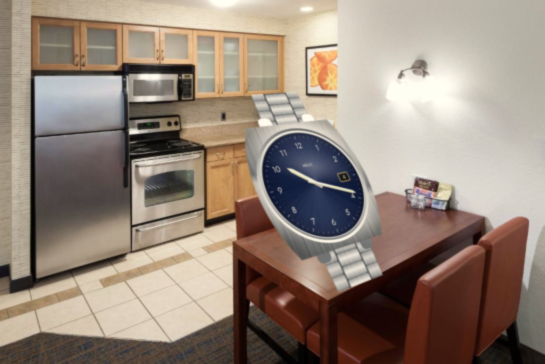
10:19
